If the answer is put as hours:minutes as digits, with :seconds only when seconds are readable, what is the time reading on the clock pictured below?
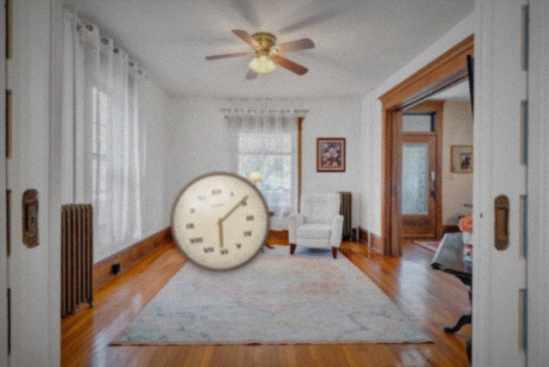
6:09
